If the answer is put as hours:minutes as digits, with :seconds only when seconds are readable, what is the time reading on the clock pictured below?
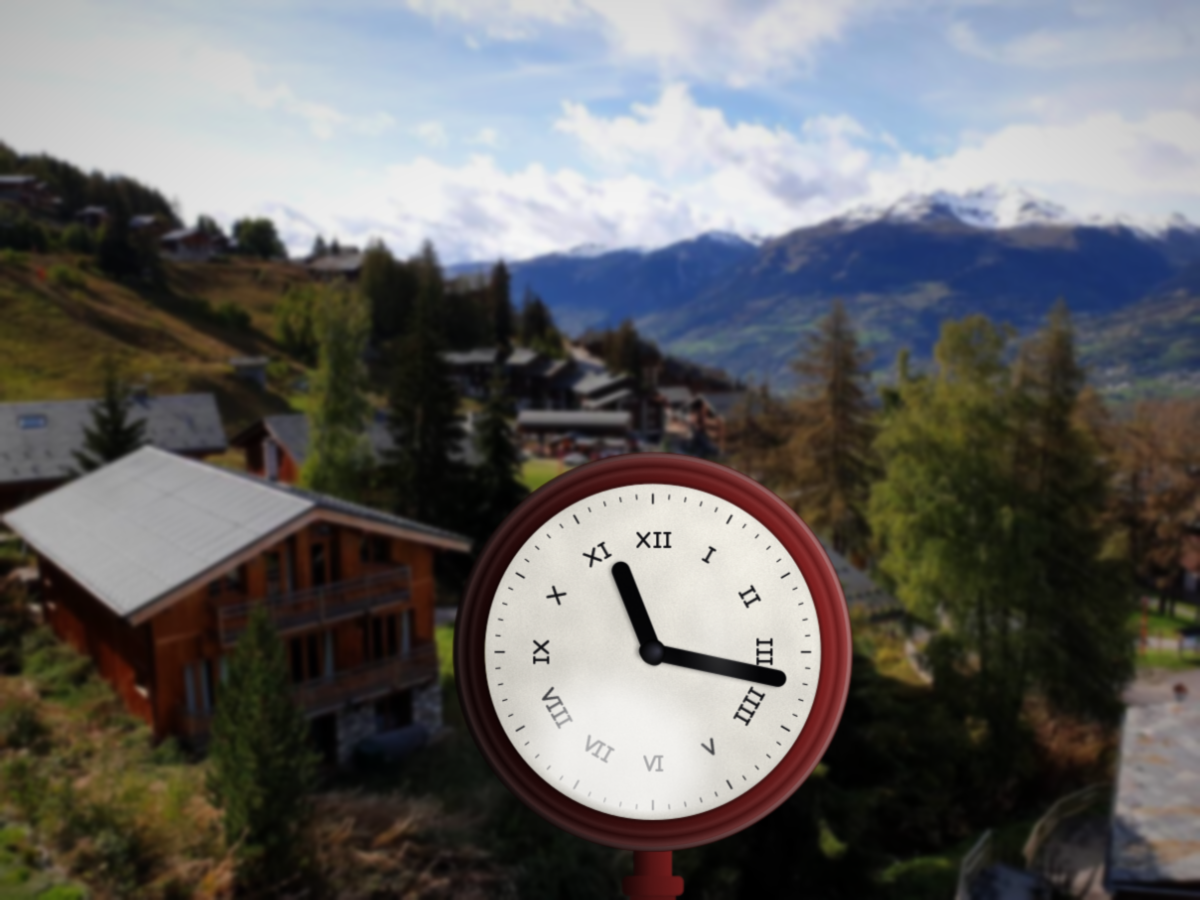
11:17
